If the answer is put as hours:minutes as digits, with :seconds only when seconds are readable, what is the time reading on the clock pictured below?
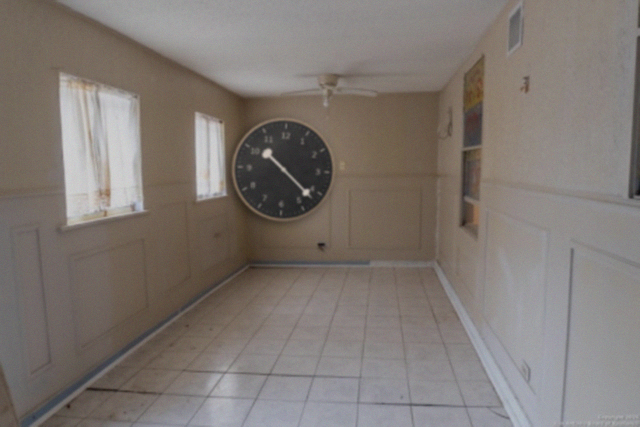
10:22
